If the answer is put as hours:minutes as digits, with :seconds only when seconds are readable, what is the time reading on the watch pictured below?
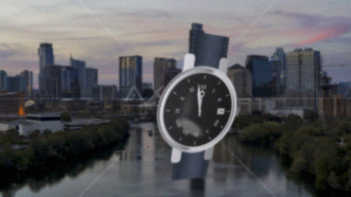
11:58
